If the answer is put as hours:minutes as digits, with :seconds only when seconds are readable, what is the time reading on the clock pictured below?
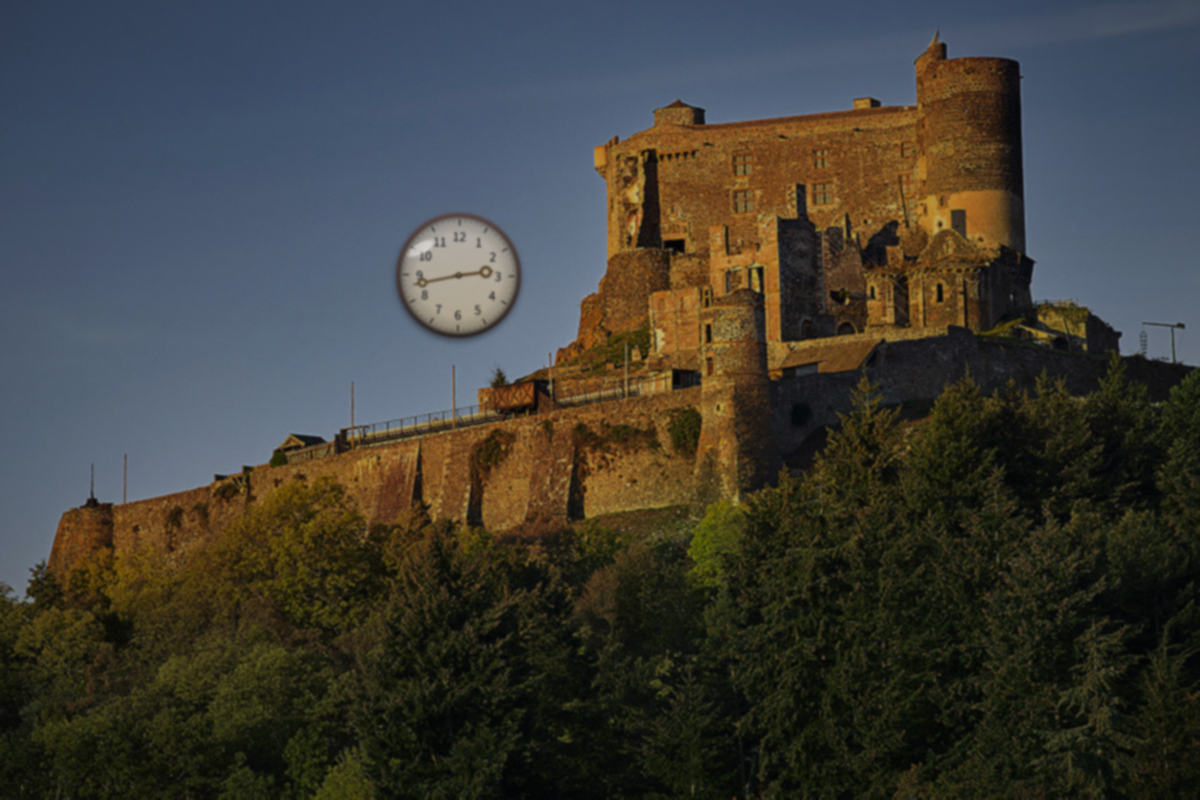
2:43
